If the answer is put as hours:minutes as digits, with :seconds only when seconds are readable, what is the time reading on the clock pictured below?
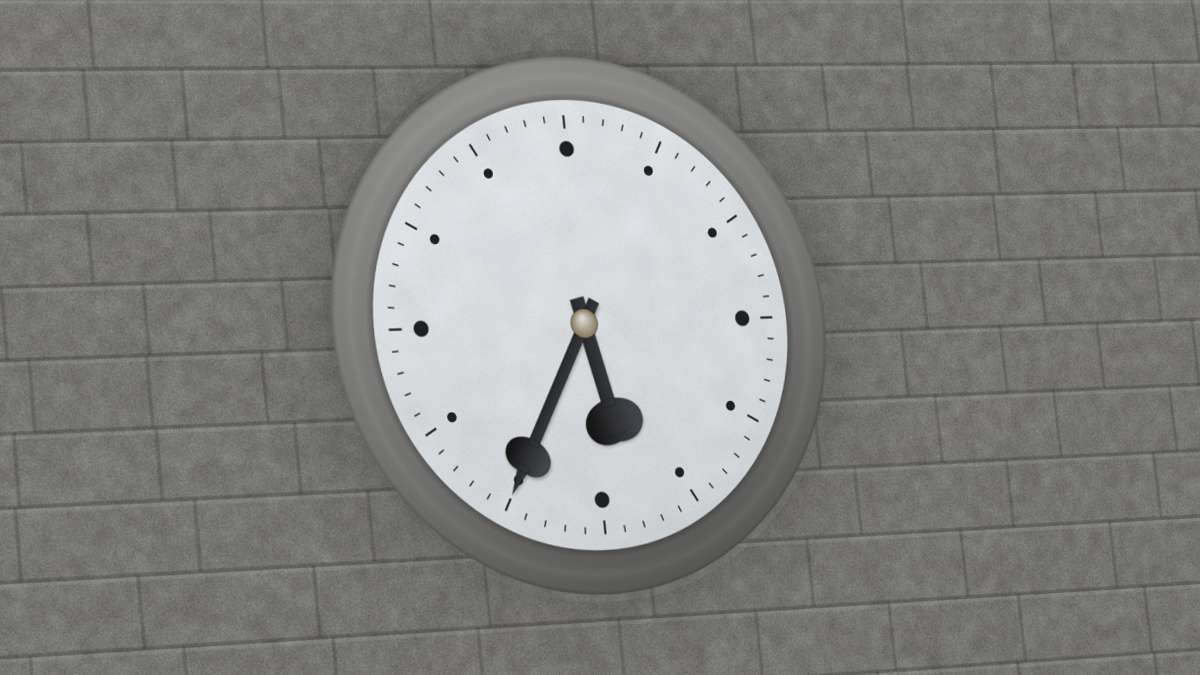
5:35
